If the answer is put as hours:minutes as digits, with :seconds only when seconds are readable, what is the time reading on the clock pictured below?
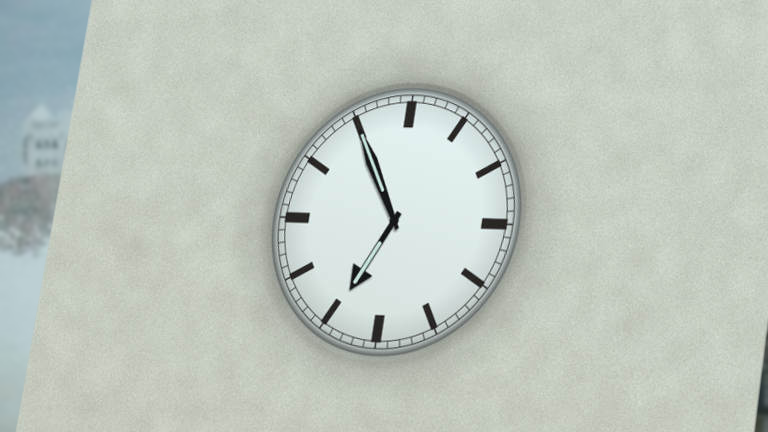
6:55
